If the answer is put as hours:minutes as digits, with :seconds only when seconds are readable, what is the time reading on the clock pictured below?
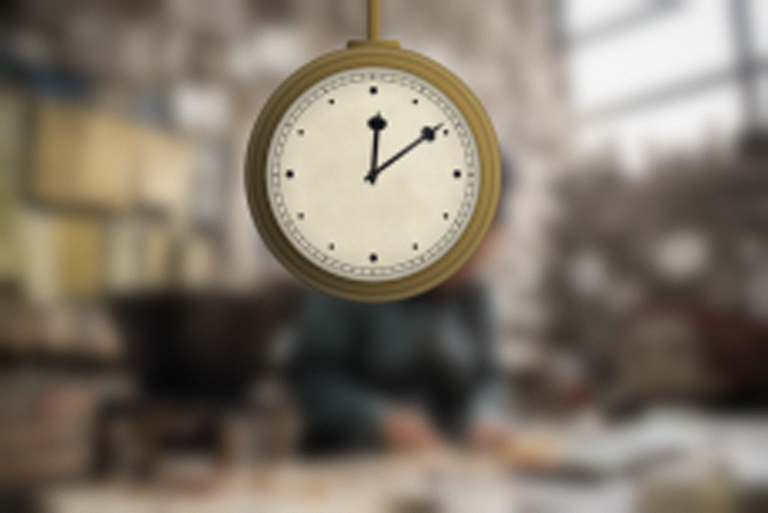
12:09
